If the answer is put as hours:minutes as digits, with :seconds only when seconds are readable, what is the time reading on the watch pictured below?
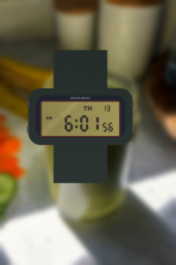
6:01:56
